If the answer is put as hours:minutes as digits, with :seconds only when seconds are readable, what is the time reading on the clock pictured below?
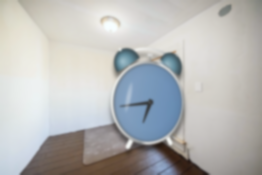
6:44
